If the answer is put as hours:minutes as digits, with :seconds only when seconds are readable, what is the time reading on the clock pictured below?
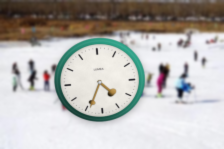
4:34
